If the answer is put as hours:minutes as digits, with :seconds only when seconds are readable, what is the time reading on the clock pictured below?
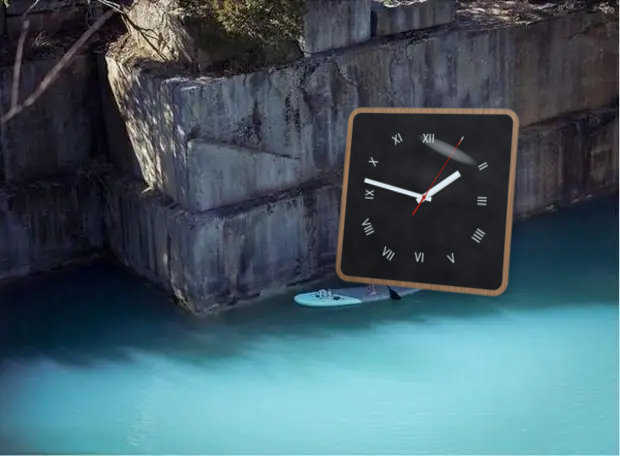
1:47:05
